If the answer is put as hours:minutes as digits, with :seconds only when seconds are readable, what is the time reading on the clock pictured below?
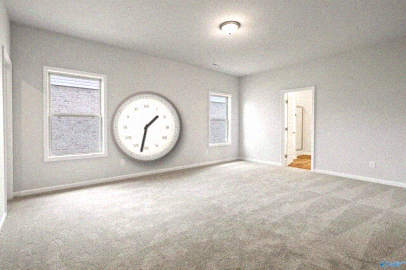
1:32
